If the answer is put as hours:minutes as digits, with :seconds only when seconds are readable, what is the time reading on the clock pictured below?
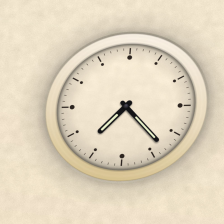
7:23
